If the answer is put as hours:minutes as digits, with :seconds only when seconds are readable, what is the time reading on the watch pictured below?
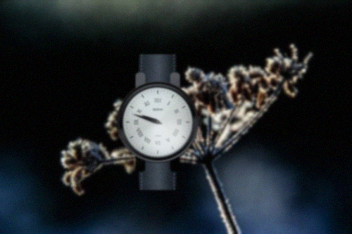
9:48
